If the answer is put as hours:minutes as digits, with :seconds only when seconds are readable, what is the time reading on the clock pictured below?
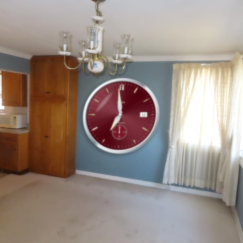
6:59
